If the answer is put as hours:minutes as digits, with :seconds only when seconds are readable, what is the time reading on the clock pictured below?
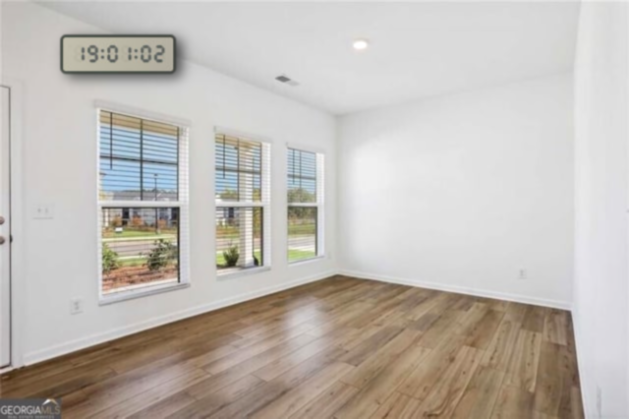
19:01:02
